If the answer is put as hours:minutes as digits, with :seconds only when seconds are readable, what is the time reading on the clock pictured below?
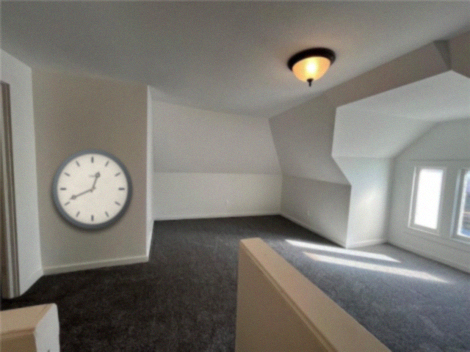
12:41
